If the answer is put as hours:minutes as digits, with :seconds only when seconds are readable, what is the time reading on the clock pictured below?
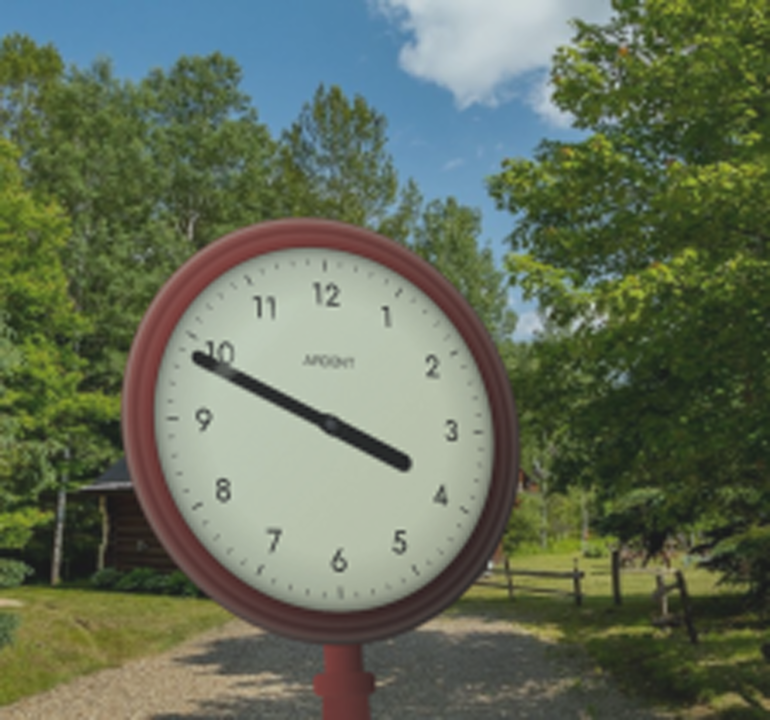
3:49
